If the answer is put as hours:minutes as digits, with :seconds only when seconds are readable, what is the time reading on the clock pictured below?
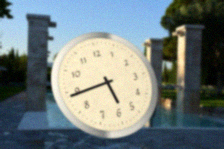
5:44
